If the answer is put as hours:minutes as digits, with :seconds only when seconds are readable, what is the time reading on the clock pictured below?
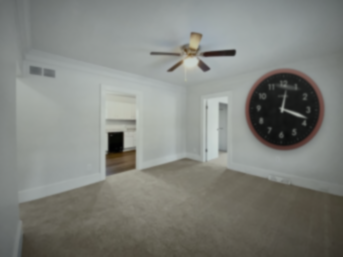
12:18
